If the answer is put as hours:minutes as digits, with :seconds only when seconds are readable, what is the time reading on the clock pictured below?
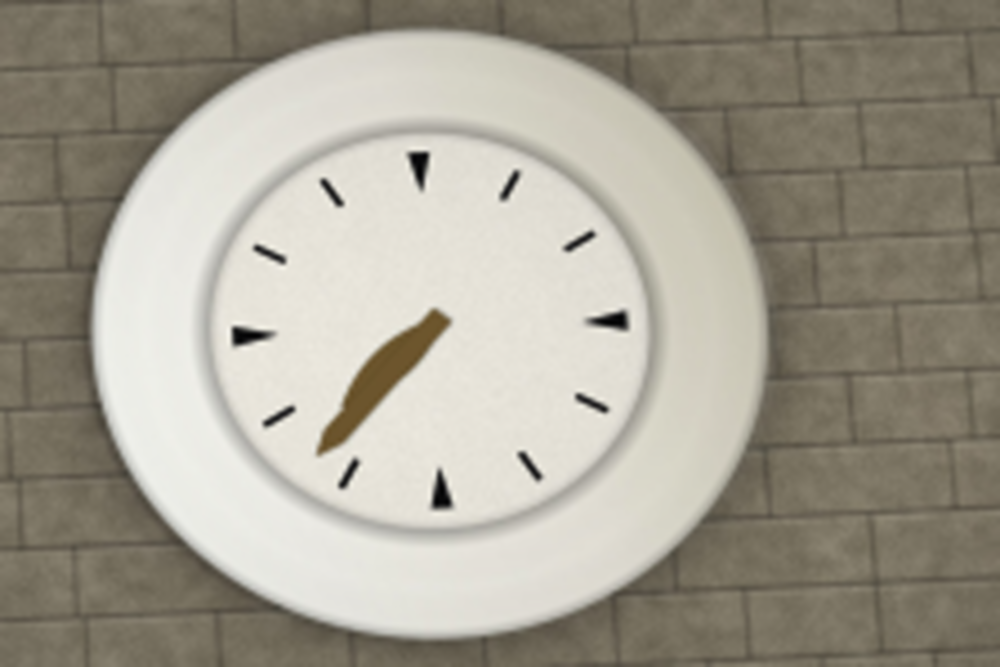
7:37
